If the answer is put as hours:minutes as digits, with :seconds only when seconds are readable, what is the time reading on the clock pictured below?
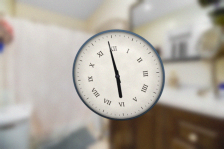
5:59
